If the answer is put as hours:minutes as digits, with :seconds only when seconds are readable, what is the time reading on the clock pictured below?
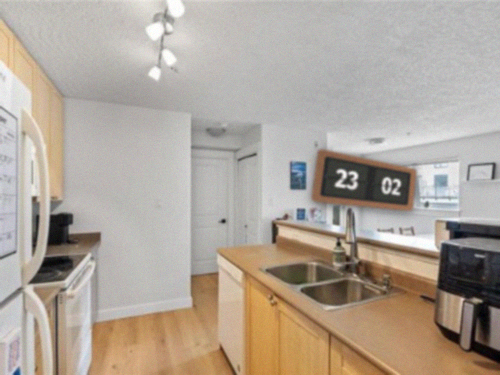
23:02
